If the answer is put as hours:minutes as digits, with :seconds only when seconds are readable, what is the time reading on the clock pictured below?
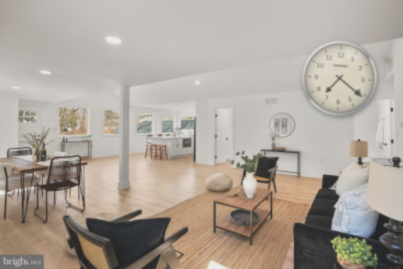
7:21
